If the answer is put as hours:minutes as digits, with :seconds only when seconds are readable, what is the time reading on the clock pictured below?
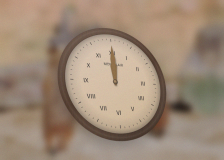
12:00
